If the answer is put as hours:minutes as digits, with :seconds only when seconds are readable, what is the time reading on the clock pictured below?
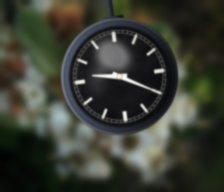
9:20
